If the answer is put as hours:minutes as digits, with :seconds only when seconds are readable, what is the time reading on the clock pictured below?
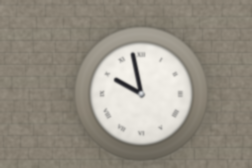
9:58
